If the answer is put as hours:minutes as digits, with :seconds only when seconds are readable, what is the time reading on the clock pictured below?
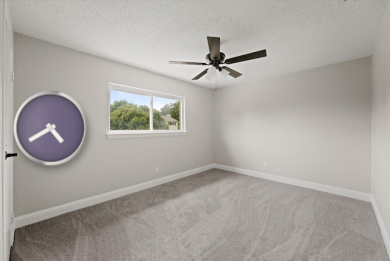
4:40
